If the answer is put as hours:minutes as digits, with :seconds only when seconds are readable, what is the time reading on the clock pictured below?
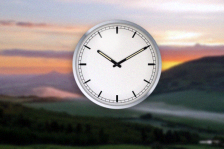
10:10
